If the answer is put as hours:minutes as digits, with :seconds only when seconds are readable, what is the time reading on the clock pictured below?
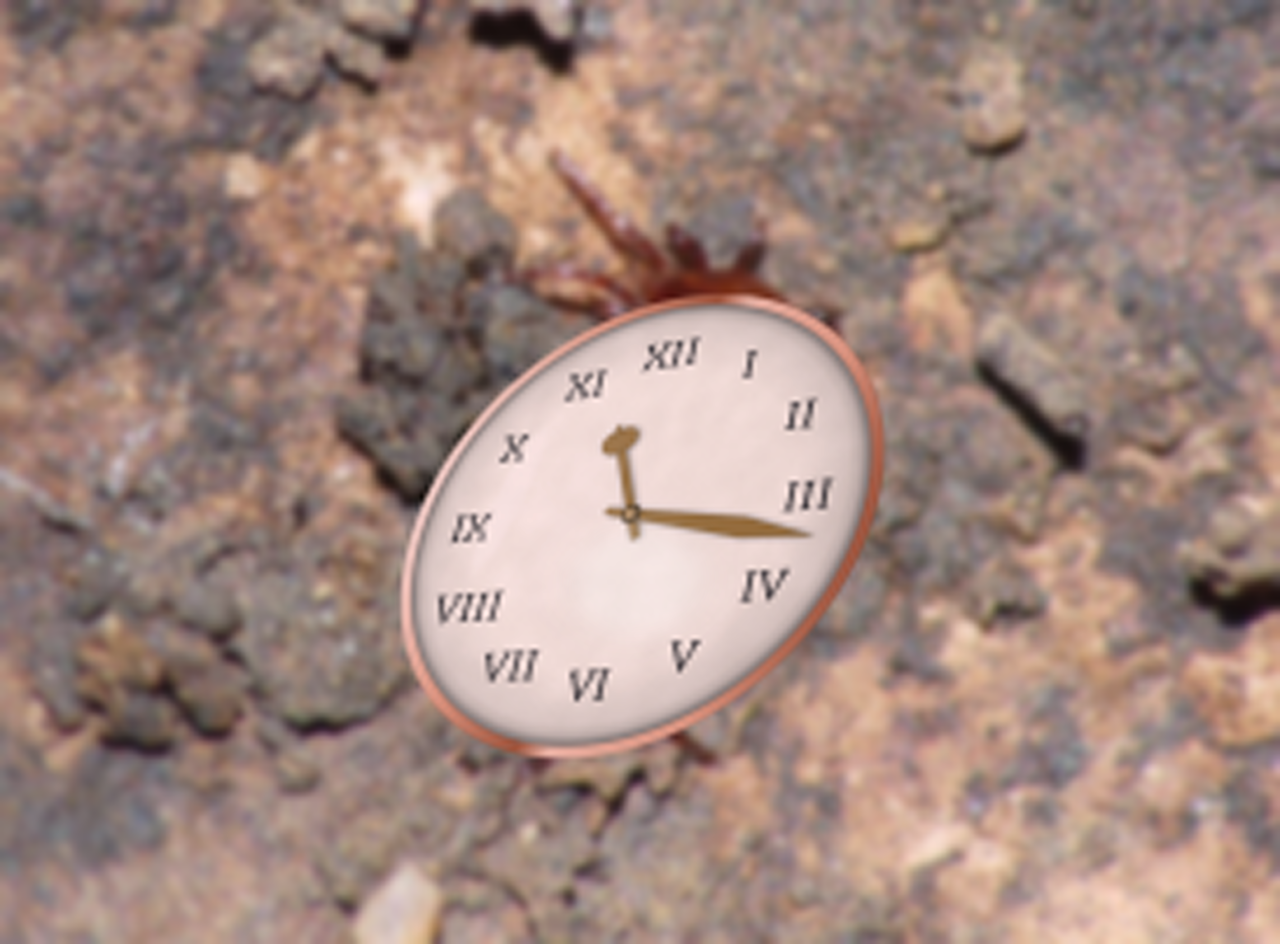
11:17
